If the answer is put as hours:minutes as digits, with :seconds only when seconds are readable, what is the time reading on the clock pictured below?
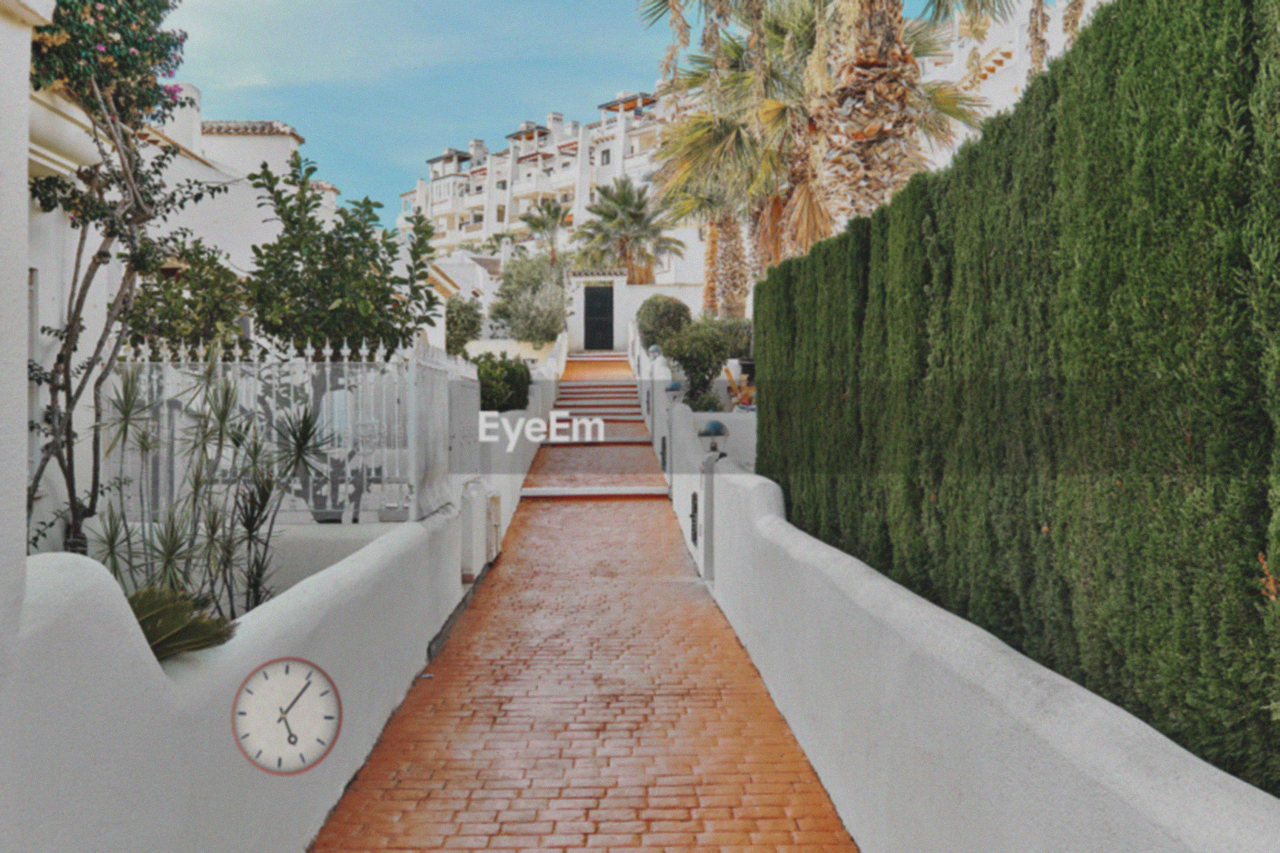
5:06
